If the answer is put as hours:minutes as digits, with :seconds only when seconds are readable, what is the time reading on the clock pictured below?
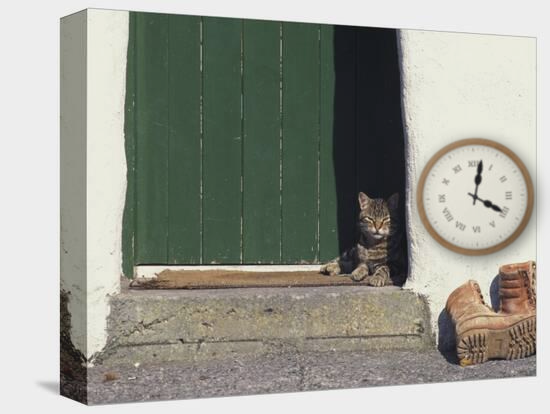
4:02
